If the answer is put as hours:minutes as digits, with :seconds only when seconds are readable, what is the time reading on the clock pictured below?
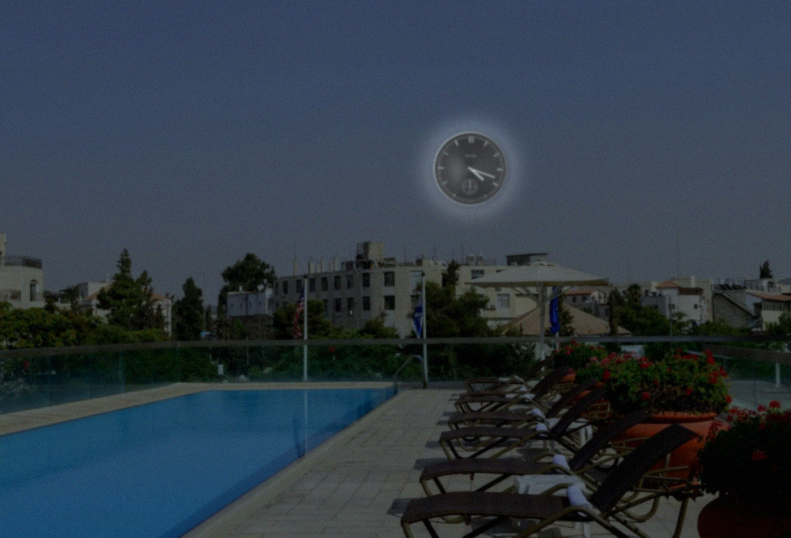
4:18
